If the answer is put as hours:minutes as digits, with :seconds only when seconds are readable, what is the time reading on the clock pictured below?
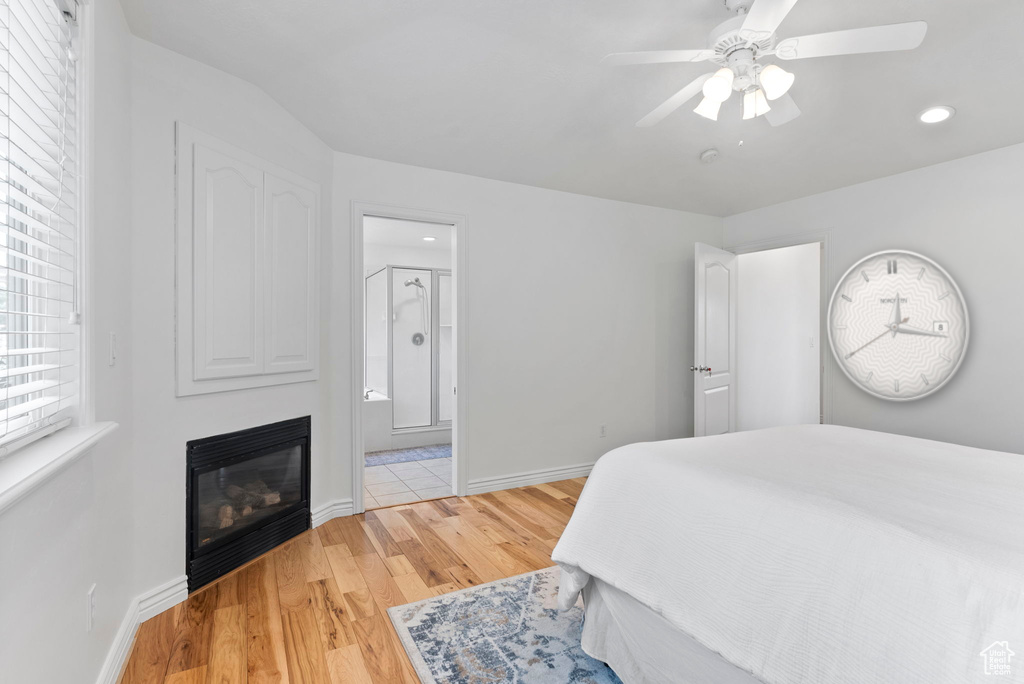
12:16:40
